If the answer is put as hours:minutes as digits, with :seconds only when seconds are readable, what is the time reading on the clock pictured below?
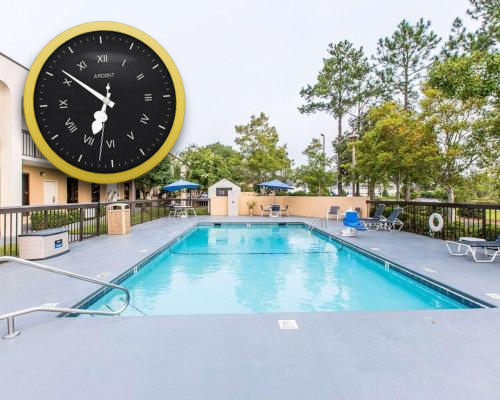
6:51:32
